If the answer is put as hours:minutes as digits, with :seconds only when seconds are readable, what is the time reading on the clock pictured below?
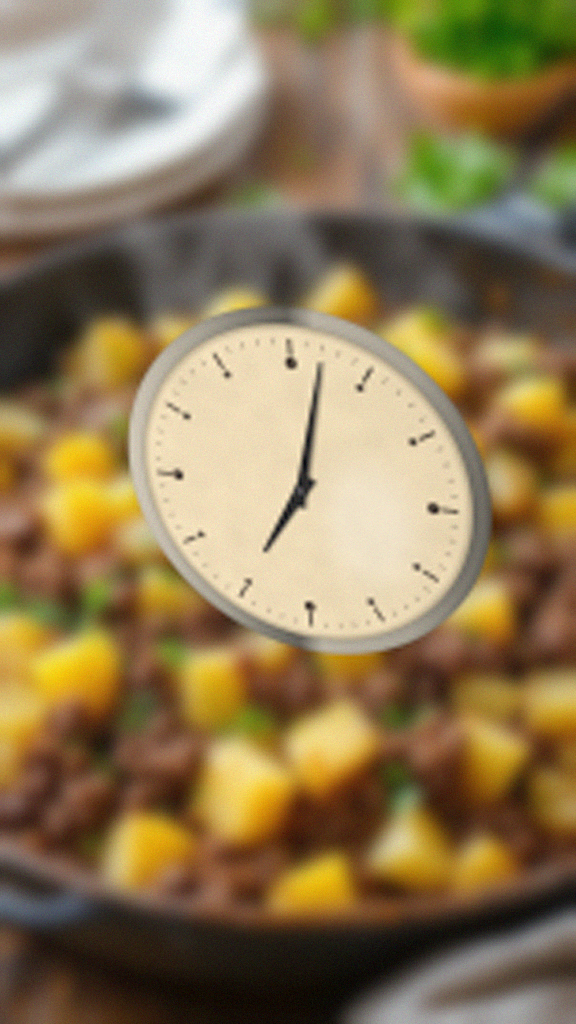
7:02
